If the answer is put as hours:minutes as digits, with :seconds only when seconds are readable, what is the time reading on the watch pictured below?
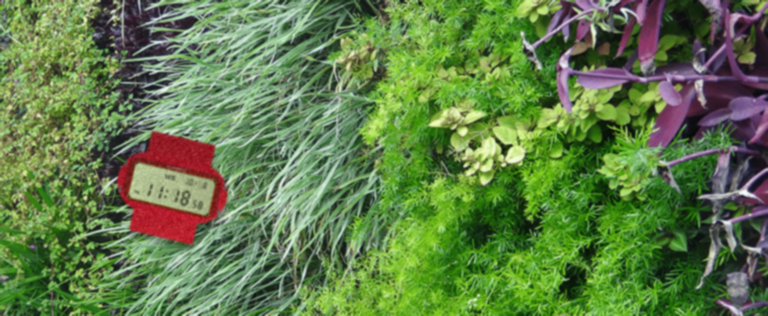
11:18
